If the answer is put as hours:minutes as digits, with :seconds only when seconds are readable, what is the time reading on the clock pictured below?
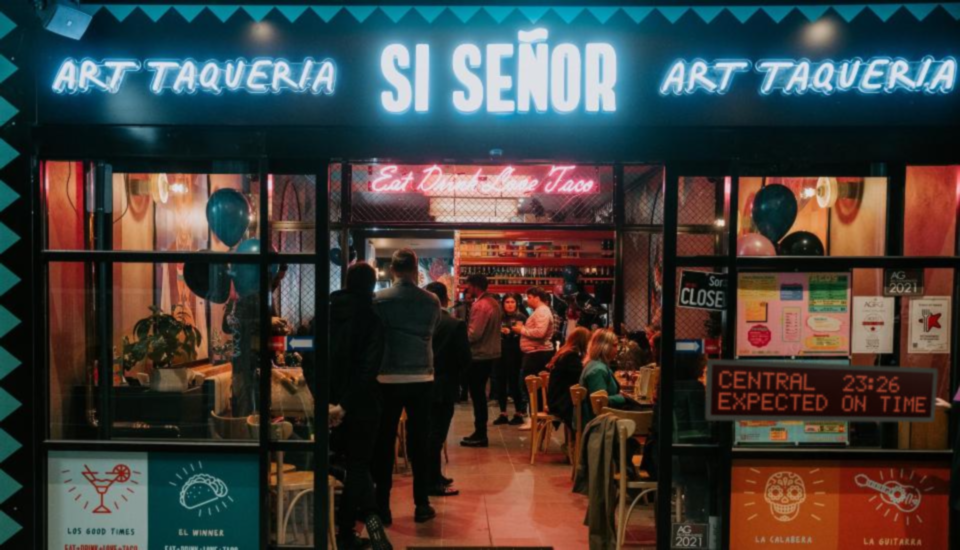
23:26
